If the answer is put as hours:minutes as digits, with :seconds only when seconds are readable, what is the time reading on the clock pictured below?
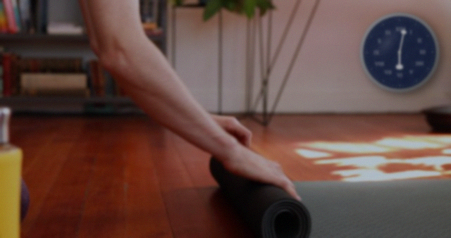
6:02
